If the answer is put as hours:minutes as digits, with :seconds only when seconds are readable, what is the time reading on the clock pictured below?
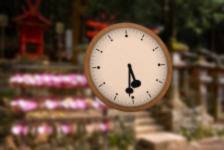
5:31
